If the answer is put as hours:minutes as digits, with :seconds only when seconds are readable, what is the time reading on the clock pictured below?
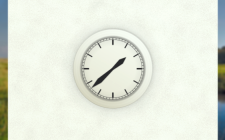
1:38
